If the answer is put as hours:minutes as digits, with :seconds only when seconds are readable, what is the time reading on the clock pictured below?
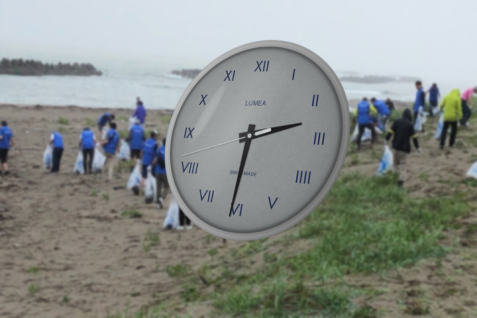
2:30:42
